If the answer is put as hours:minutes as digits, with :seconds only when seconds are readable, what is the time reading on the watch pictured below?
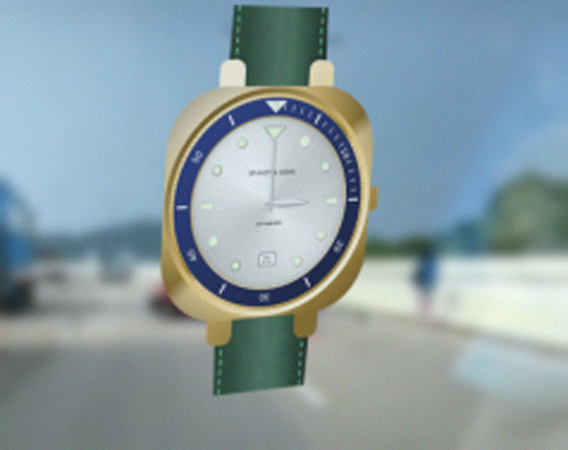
3:00
